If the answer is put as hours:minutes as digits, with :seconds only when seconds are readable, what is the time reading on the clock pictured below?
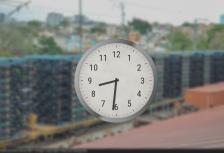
8:31
